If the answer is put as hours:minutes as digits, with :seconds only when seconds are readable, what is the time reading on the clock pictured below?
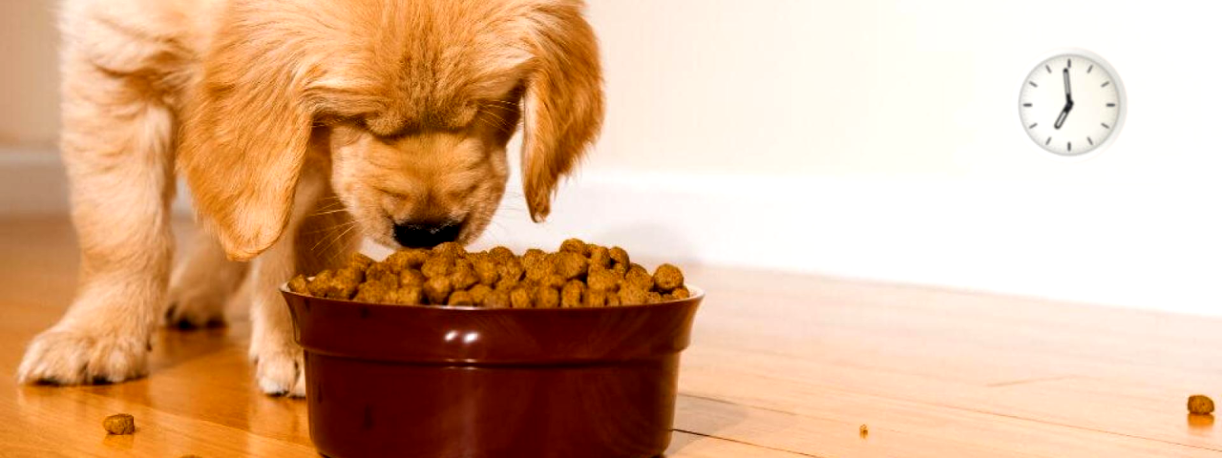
6:59
